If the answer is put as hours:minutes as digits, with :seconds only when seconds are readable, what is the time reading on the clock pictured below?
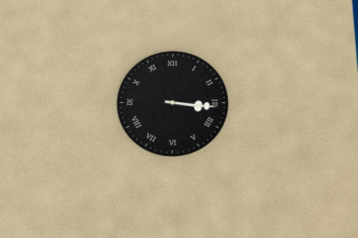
3:16
